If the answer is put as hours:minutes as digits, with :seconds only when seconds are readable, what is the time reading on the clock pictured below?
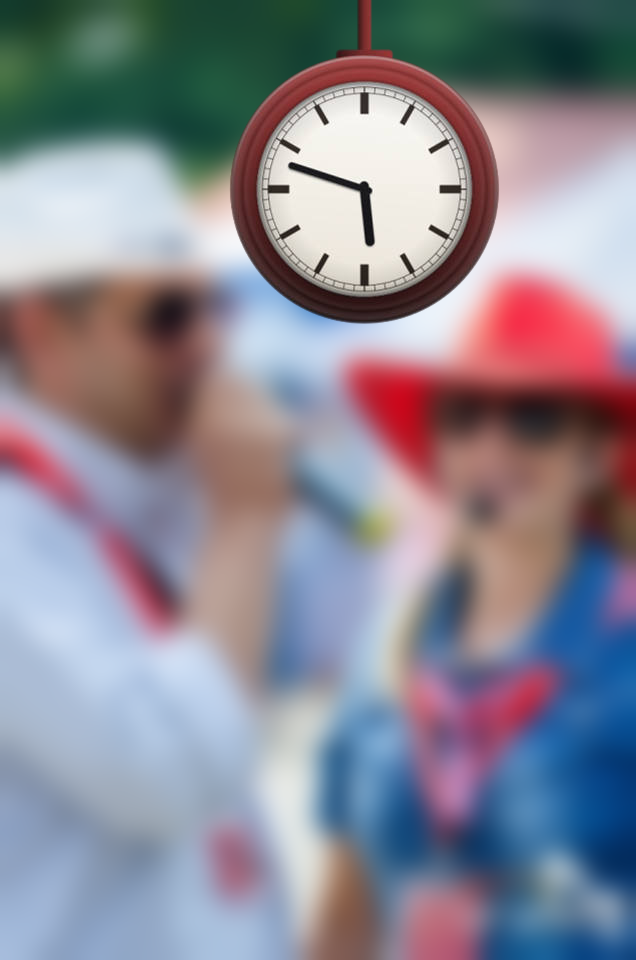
5:48
